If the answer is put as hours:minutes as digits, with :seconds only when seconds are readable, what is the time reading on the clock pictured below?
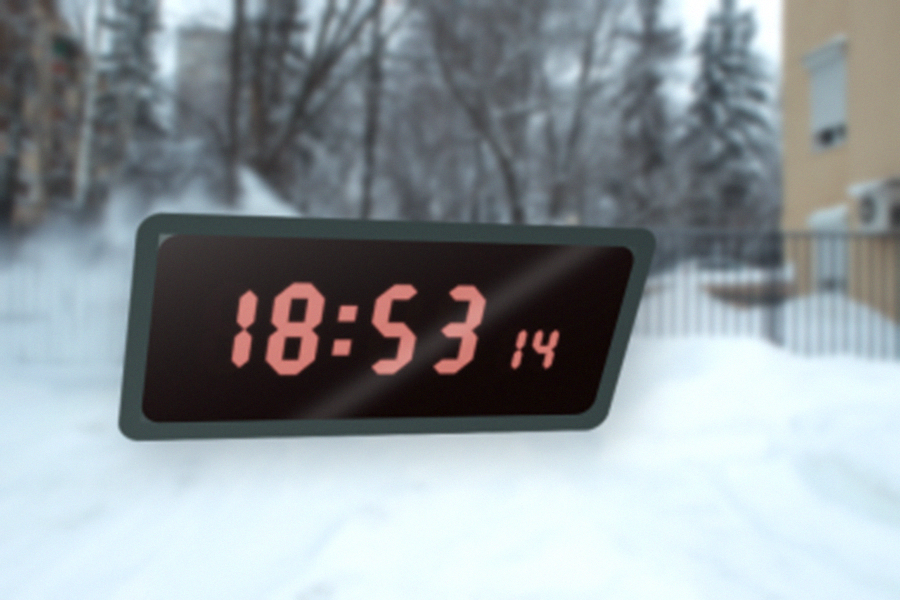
18:53:14
